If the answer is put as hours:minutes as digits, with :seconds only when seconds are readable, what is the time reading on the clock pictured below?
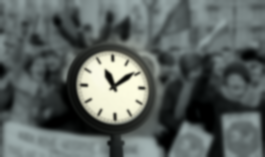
11:09
